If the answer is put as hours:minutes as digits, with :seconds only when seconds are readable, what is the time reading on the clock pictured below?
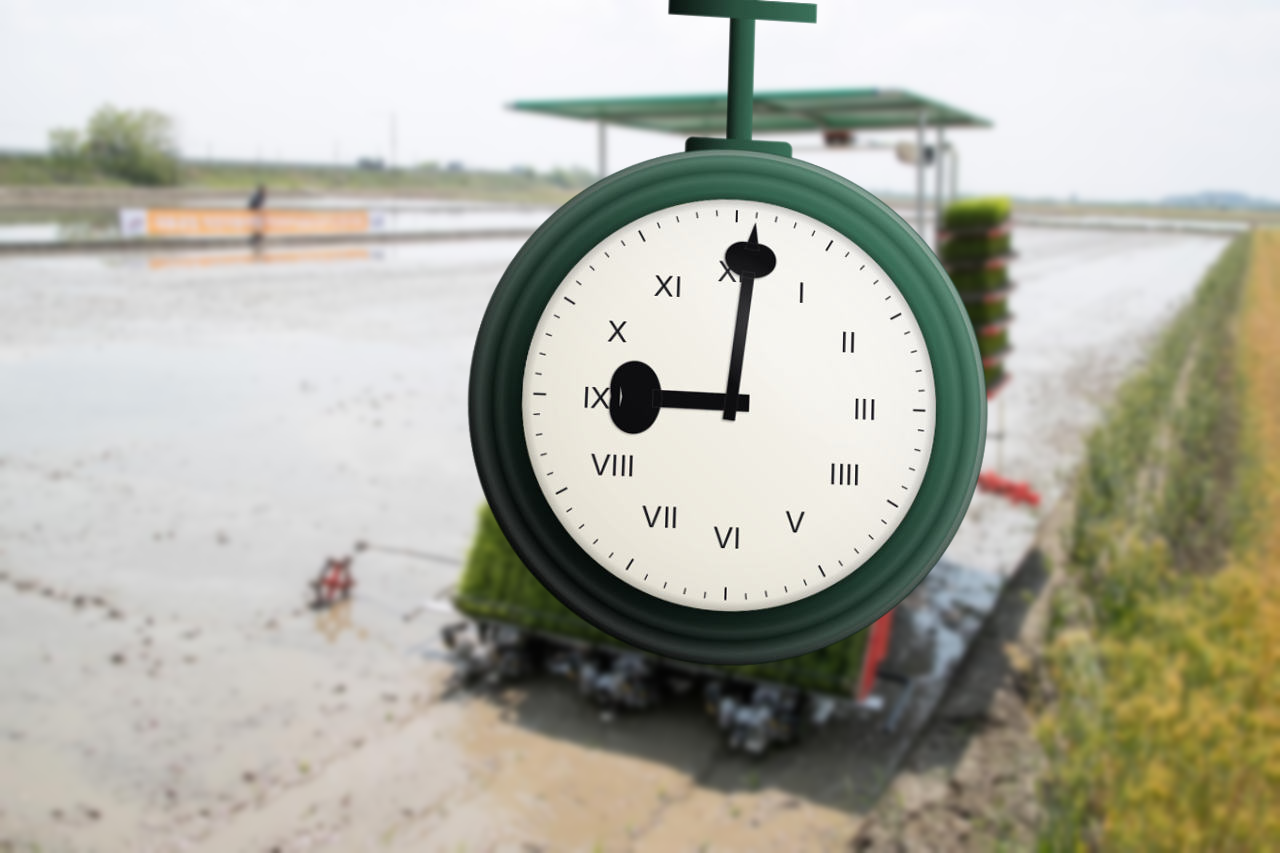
9:01
